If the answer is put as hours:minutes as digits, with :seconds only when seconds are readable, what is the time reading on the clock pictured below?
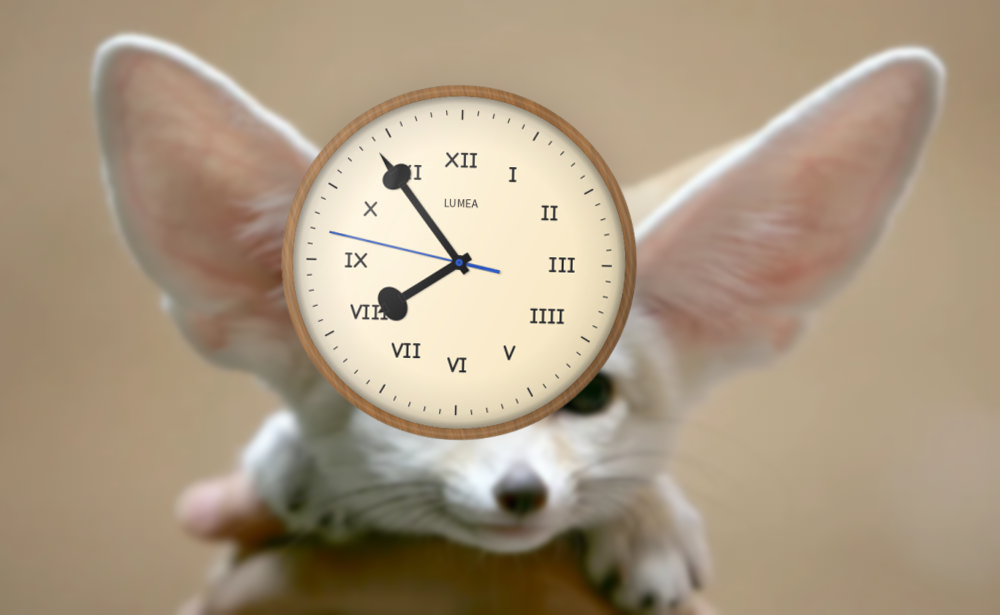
7:53:47
